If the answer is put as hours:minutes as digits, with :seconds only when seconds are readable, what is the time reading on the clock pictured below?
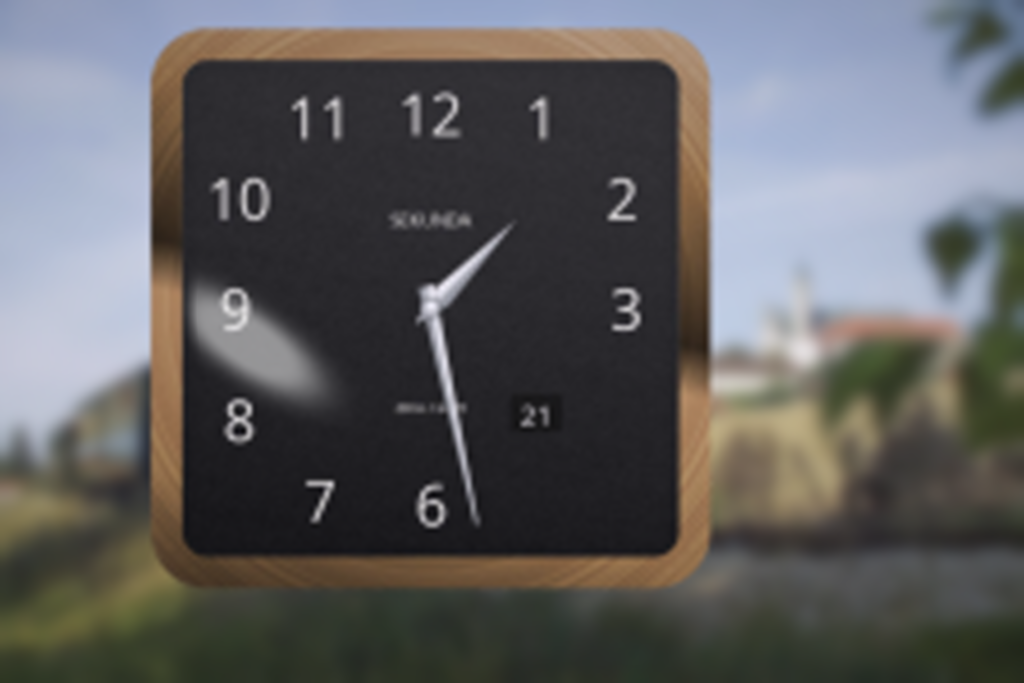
1:28
